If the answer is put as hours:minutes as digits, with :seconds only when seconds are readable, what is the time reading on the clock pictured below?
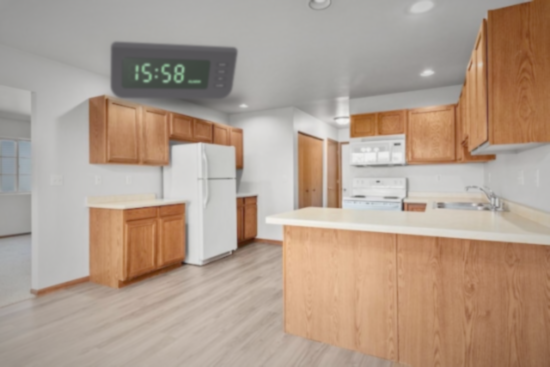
15:58
